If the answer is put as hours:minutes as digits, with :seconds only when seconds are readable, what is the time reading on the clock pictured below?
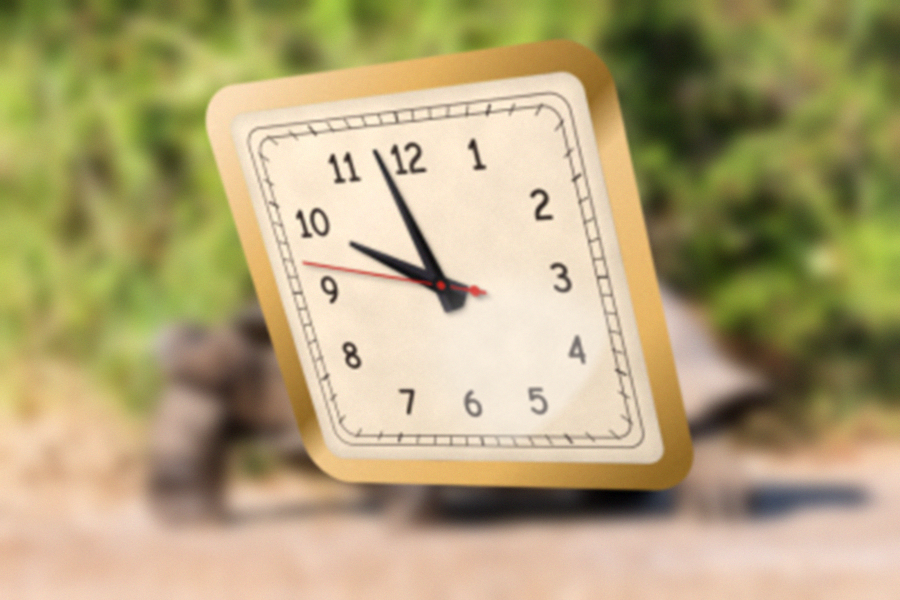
9:57:47
